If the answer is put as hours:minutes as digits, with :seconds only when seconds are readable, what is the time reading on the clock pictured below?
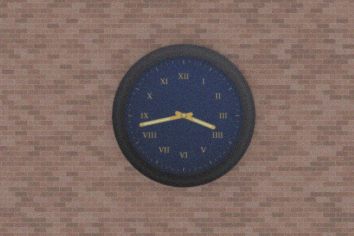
3:43
